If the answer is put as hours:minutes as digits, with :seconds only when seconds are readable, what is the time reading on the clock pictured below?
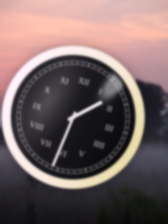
1:31
